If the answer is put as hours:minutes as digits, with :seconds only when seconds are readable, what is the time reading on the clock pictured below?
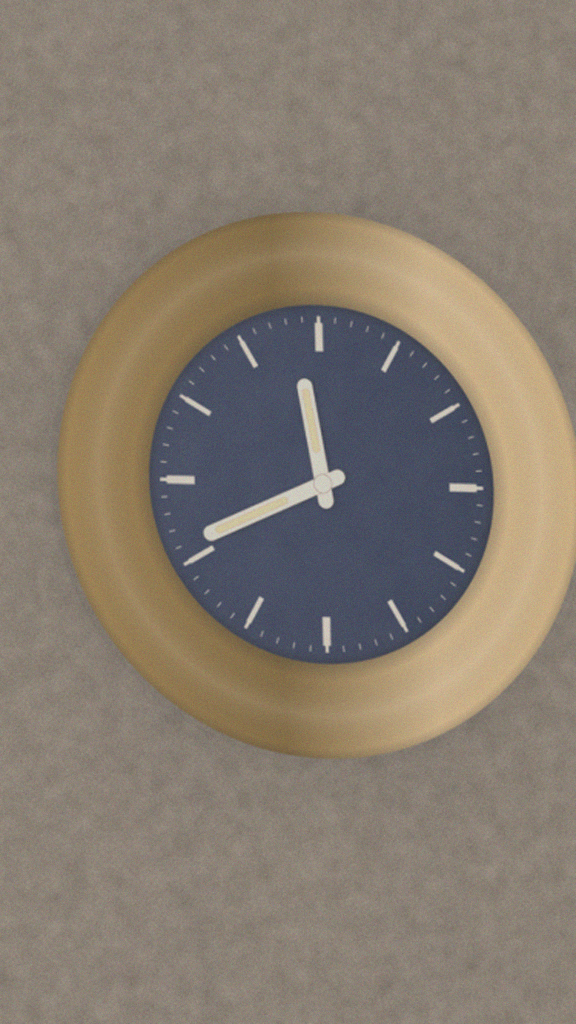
11:41
